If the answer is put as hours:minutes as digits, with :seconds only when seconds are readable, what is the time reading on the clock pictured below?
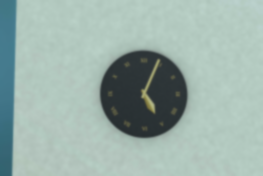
5:04
